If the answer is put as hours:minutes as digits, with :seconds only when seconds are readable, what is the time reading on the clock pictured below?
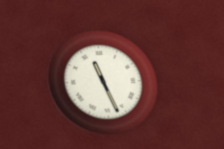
11:27
